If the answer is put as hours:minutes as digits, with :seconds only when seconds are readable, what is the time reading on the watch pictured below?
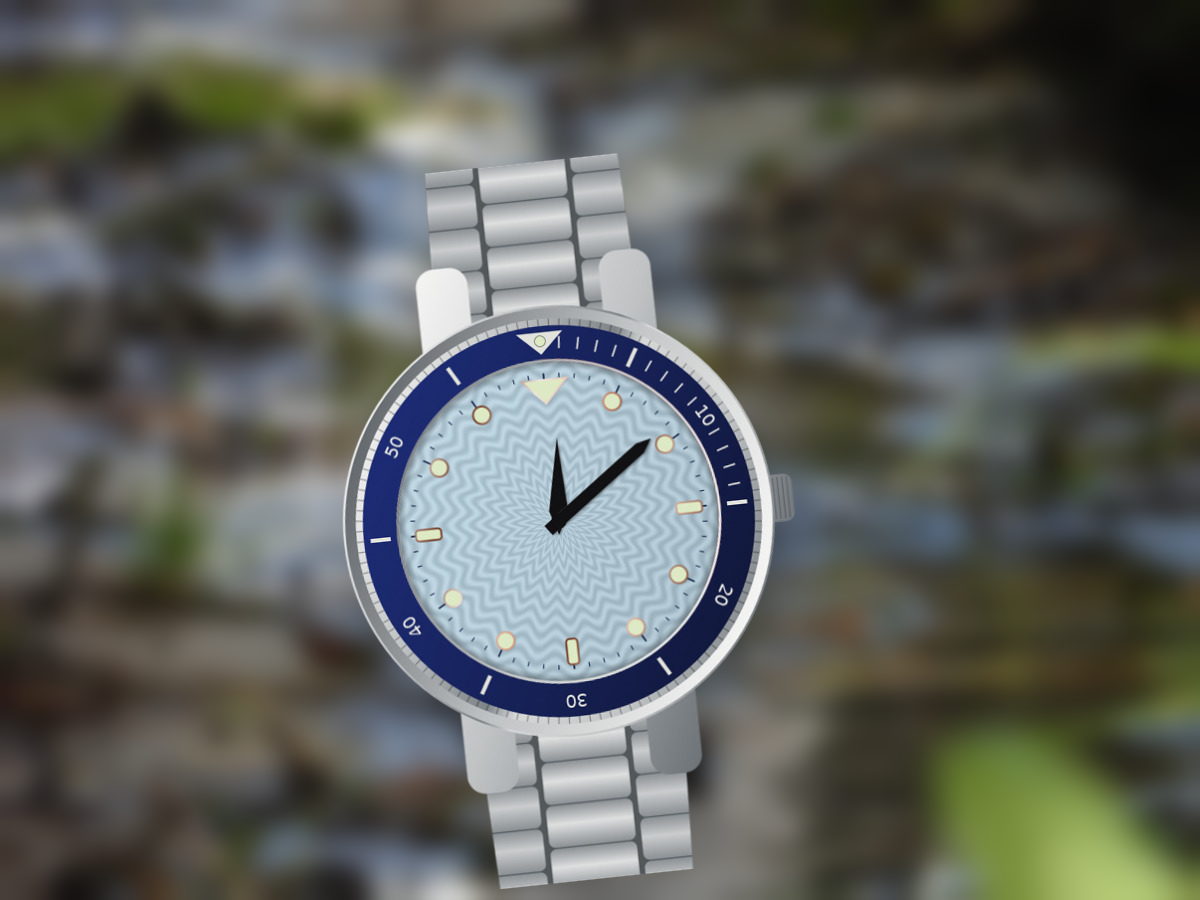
12:09
